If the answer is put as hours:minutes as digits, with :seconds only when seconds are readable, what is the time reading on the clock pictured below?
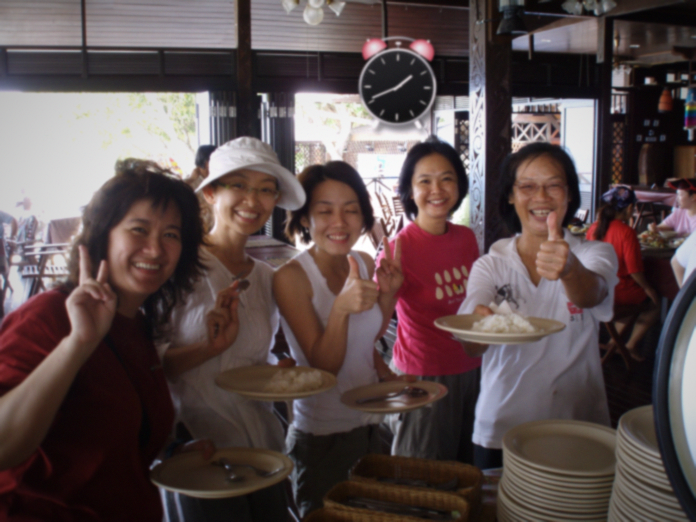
1:41
